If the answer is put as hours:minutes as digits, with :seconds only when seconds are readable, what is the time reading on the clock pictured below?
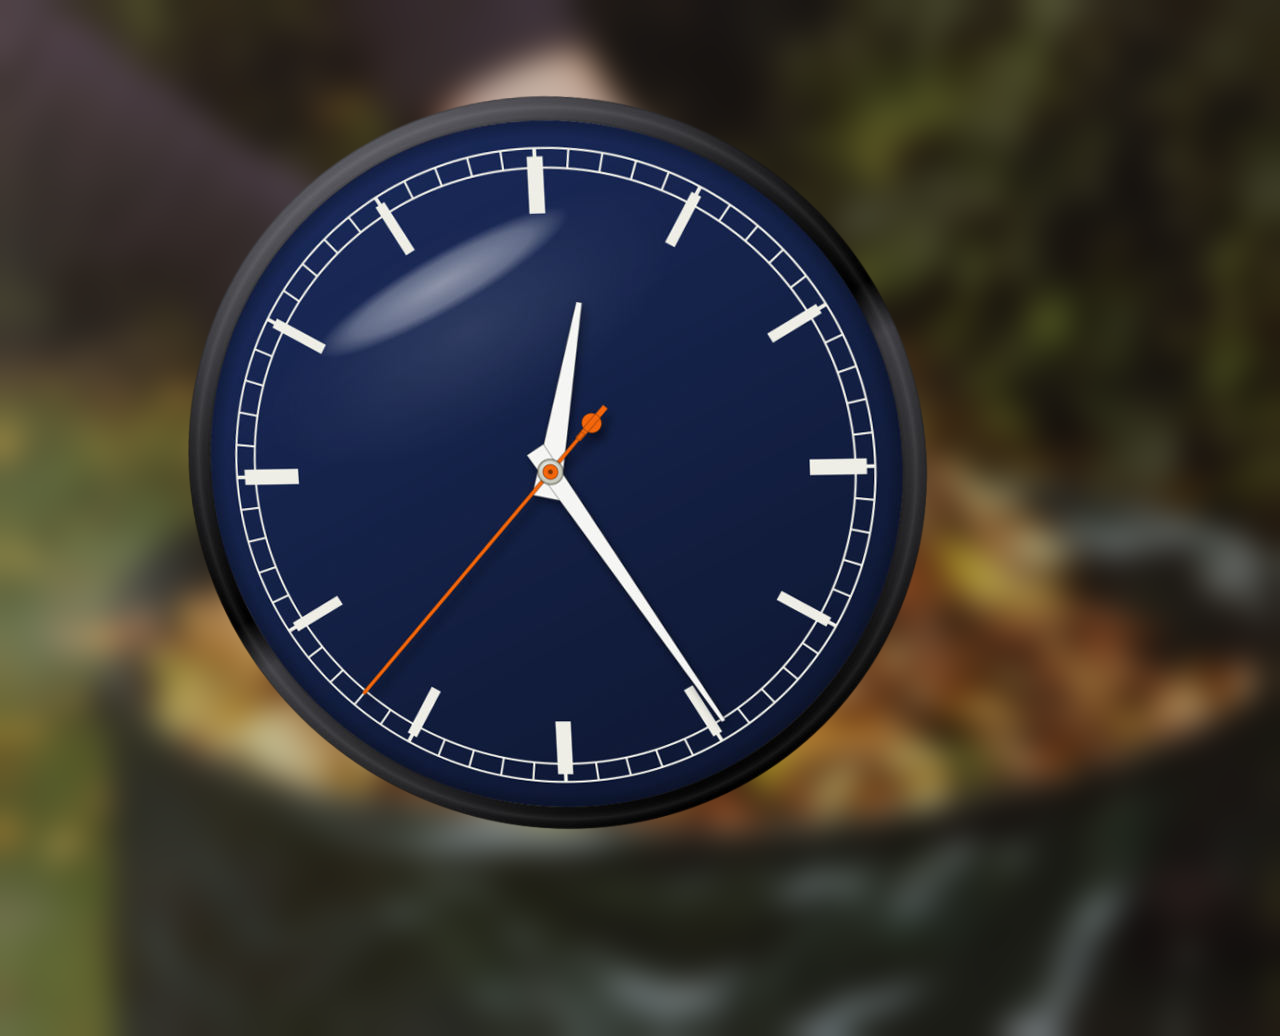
12:24:37
